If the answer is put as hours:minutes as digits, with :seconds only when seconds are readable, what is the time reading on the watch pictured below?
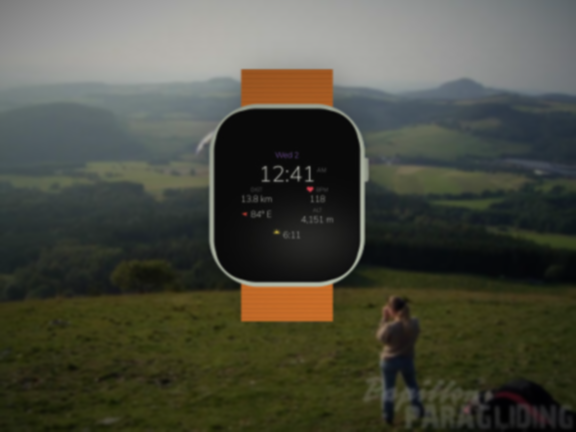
12:41
